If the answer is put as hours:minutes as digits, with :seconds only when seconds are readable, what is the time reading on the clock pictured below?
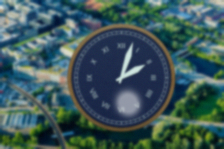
2:03
